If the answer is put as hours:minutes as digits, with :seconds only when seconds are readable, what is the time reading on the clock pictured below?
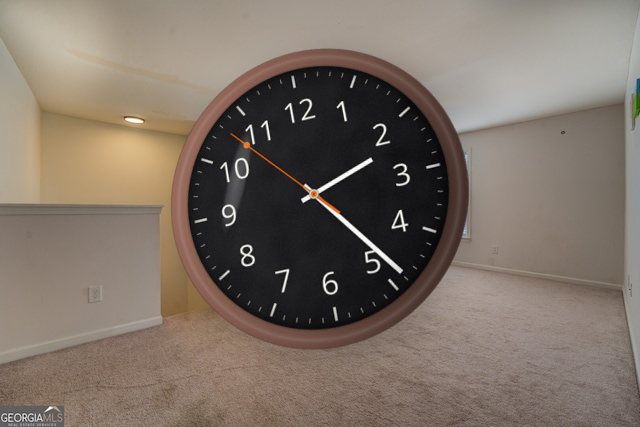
2:23:53
